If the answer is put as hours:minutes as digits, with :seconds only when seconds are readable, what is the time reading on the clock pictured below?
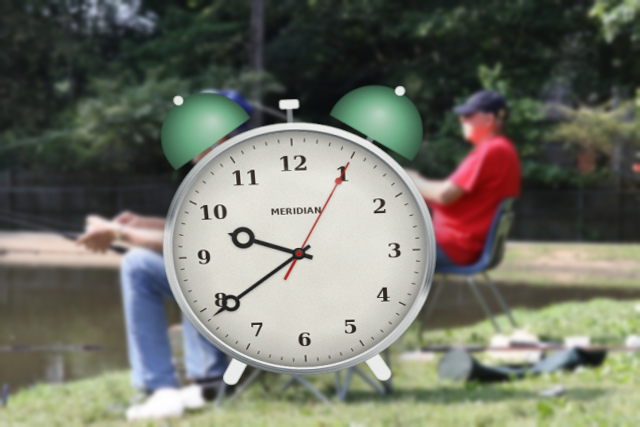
9:39:05
